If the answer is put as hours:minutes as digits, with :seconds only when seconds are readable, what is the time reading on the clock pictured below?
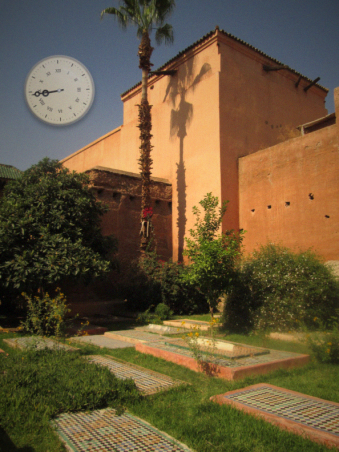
8:44
